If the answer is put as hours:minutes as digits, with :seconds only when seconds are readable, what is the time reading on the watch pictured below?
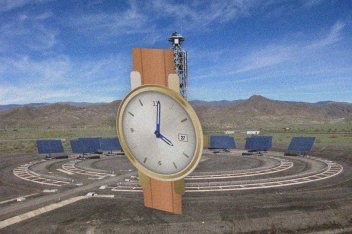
4:01
